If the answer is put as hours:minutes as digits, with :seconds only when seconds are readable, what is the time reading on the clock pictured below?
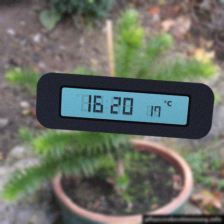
16:20
